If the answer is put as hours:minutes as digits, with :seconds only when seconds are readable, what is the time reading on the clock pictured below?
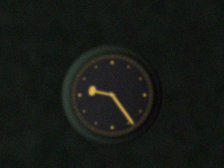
9:24
